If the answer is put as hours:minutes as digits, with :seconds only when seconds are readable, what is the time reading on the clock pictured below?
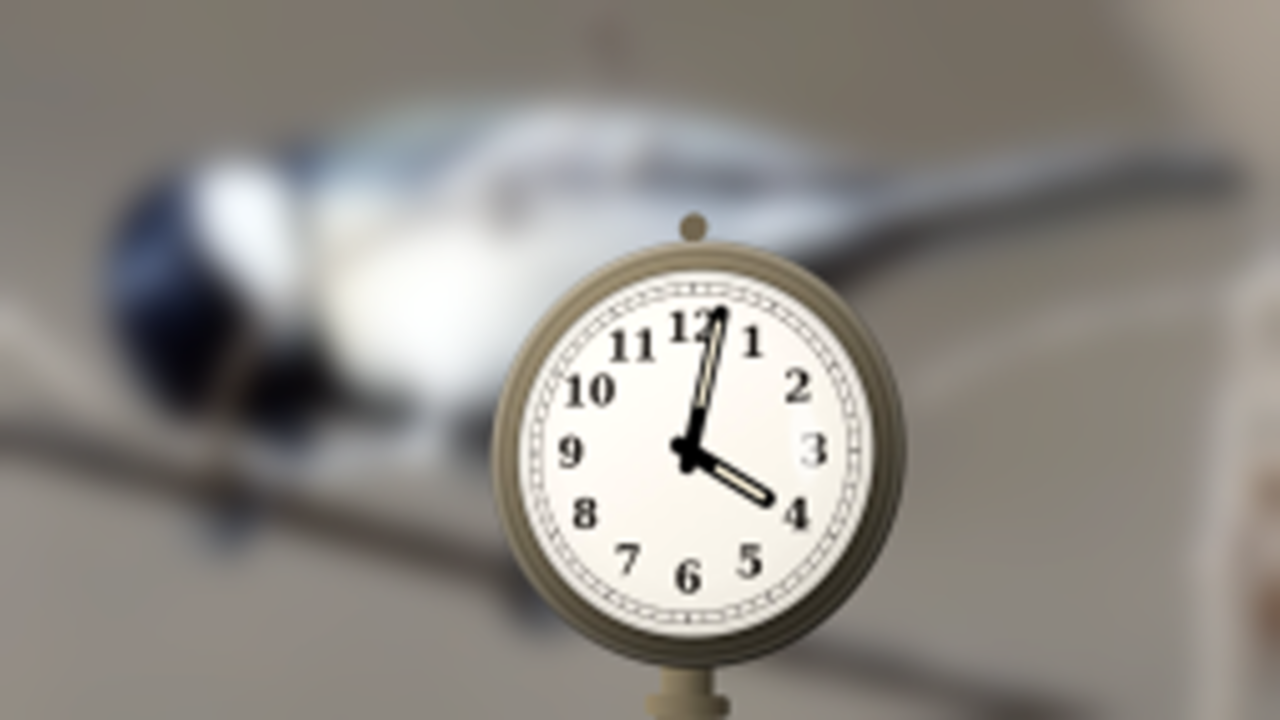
4:02
